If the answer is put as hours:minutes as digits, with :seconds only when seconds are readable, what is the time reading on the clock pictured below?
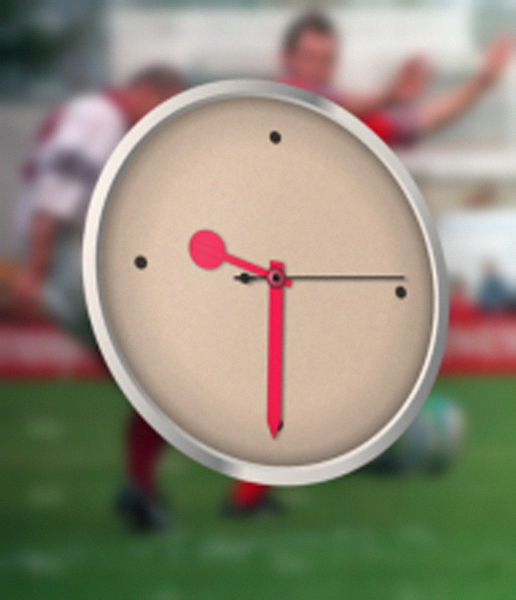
9:30:14
